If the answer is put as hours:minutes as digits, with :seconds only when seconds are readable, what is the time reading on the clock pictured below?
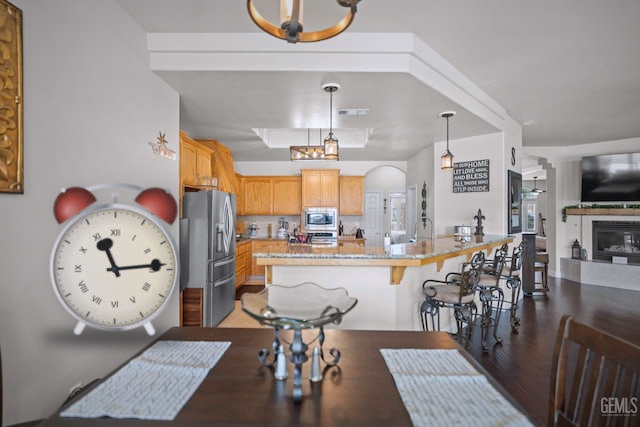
11:14
